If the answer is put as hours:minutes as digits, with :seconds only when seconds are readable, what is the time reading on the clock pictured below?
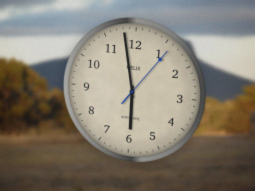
5:58:06
